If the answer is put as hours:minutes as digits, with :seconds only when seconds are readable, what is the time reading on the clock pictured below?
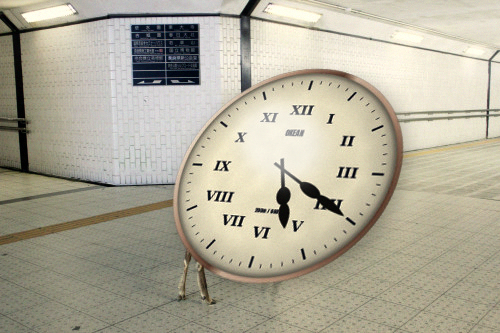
5:20
